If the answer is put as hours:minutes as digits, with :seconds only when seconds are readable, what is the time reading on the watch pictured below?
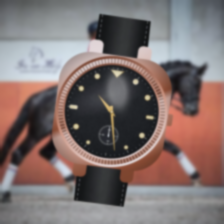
10:28
